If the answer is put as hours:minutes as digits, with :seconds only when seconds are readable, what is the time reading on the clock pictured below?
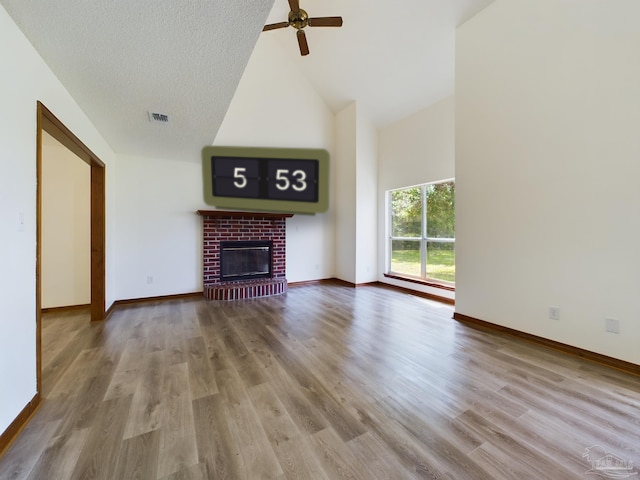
5:53
